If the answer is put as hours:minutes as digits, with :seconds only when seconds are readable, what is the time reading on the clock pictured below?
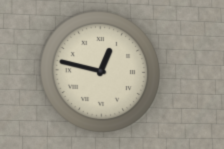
12:47
